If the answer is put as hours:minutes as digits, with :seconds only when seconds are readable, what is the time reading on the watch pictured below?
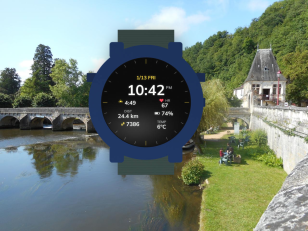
10:42
